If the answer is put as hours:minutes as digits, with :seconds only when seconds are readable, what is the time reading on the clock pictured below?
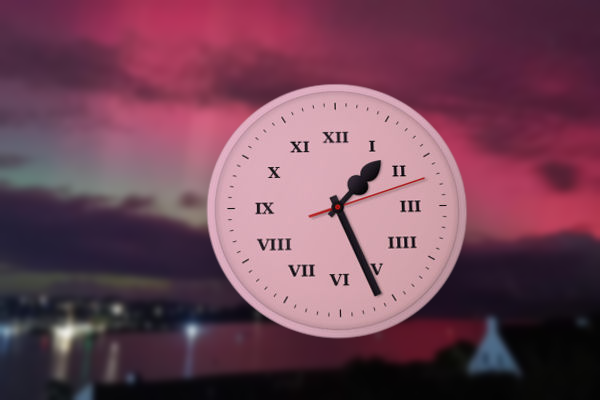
1:26:12
